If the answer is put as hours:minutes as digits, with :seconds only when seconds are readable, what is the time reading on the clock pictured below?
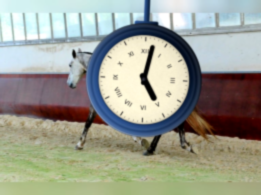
5:02
